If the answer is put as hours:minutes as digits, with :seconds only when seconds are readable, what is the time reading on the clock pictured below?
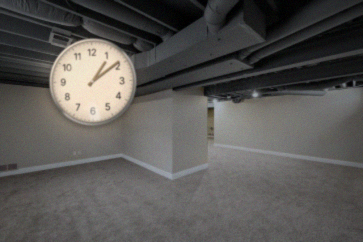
1:09
